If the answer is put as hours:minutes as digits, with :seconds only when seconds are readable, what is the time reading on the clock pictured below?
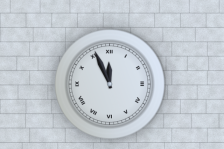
11:56
